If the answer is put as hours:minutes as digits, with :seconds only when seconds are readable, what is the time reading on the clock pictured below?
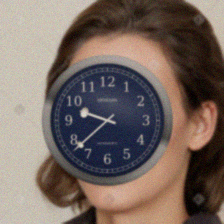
9:38
